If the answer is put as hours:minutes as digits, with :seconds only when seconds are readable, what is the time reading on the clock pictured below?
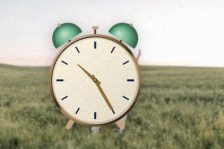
10:25
